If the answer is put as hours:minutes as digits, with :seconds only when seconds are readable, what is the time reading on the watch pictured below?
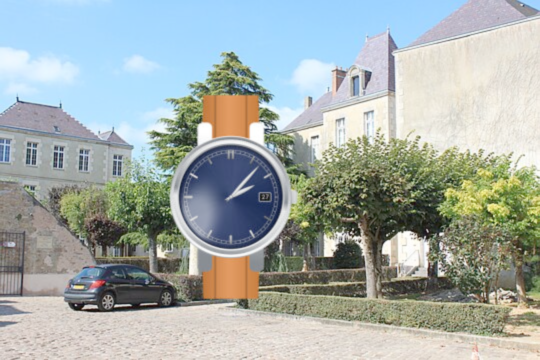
2:07
